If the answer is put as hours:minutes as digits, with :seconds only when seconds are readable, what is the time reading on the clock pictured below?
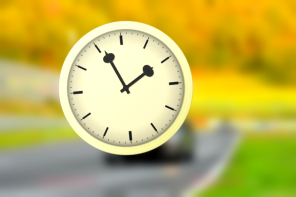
1:56
